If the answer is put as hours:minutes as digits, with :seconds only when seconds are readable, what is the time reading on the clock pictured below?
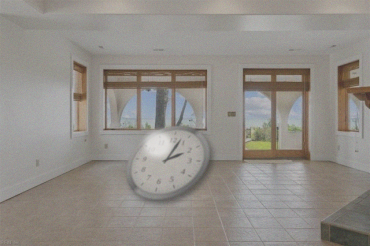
2:03
